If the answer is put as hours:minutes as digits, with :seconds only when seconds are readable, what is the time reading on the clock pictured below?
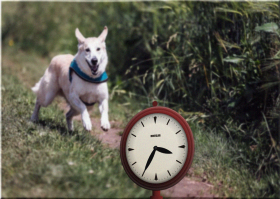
3:35
